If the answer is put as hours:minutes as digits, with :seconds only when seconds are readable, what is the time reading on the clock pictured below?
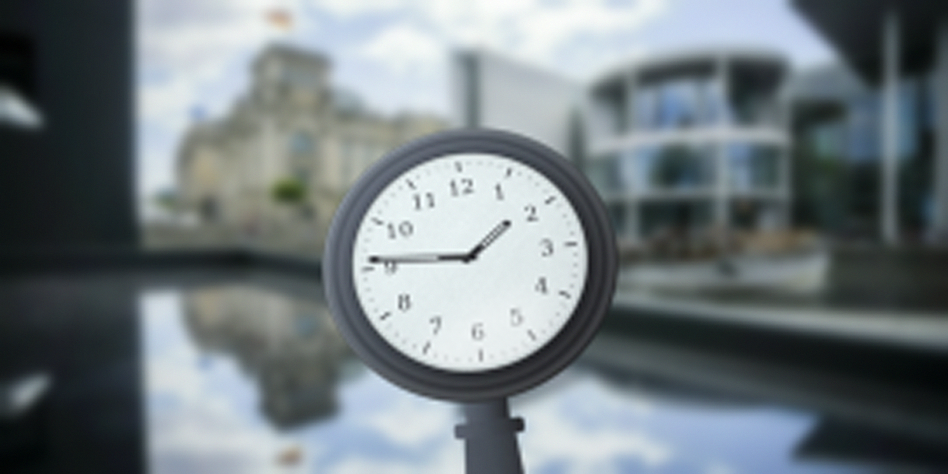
1:46
